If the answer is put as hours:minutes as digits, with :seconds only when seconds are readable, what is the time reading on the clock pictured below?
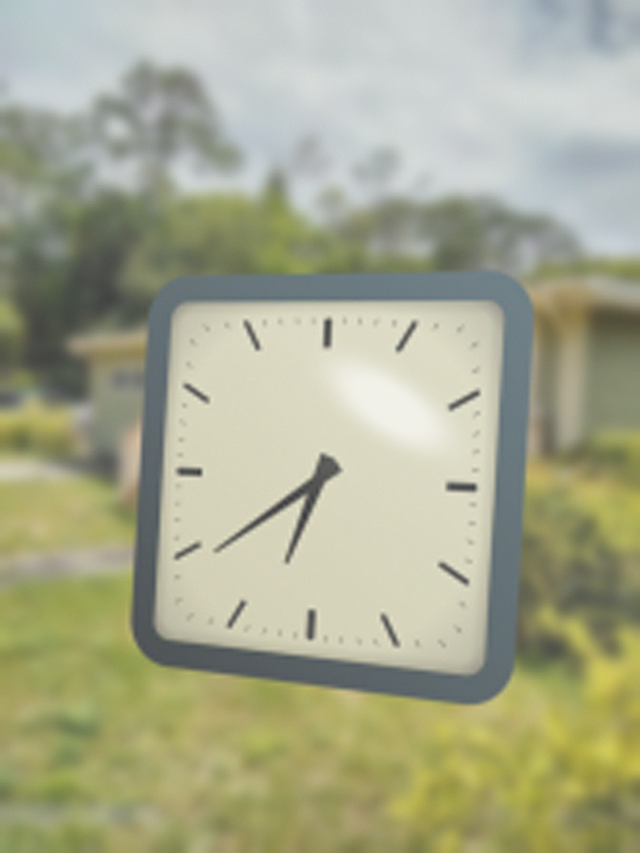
6:39
